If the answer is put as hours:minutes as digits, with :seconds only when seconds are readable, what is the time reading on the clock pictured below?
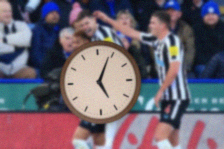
5:04
